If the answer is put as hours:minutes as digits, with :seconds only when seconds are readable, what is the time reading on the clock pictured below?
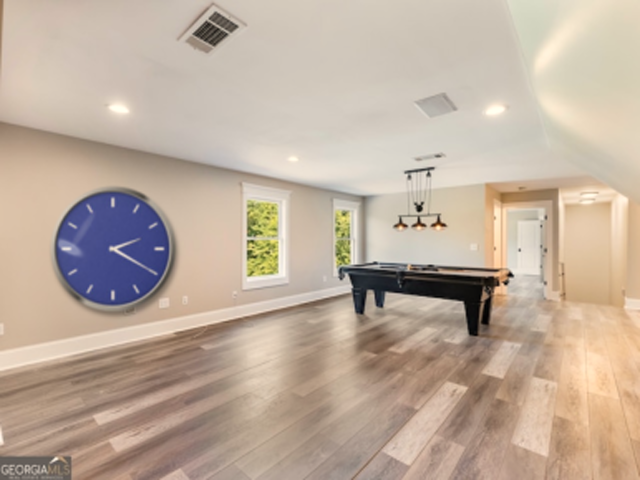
2:20
